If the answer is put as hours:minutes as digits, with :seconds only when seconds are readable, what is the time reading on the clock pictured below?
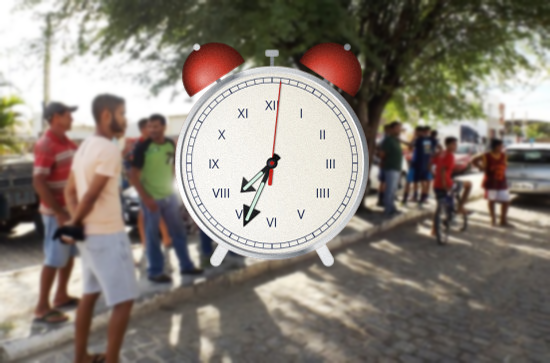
7:34:01
